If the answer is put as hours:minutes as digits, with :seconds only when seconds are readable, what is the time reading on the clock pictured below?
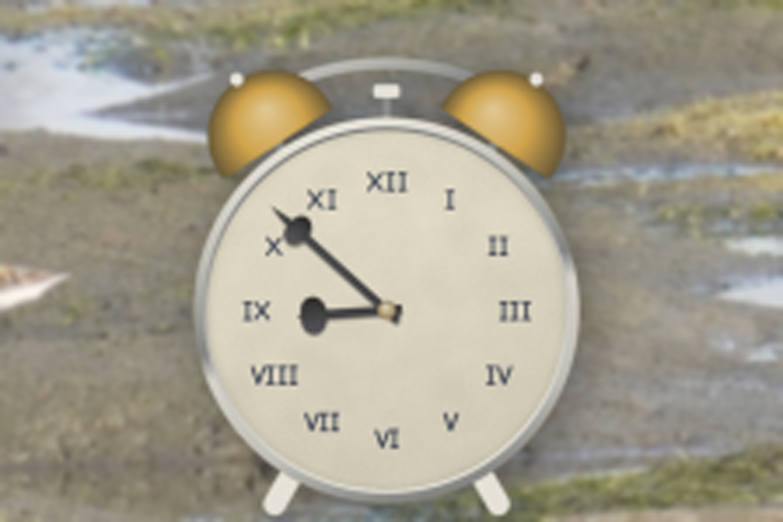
8:52
